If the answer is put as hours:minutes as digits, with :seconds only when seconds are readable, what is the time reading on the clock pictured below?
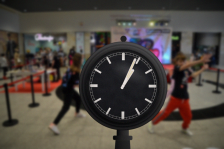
1:04
